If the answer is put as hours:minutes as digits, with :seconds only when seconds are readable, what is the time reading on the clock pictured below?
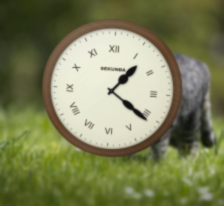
1:21
